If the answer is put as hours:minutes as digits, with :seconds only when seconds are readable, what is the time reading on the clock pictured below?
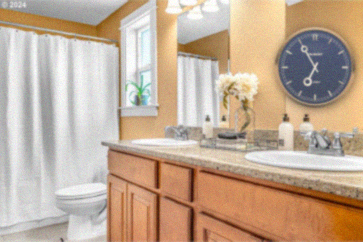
6:55
